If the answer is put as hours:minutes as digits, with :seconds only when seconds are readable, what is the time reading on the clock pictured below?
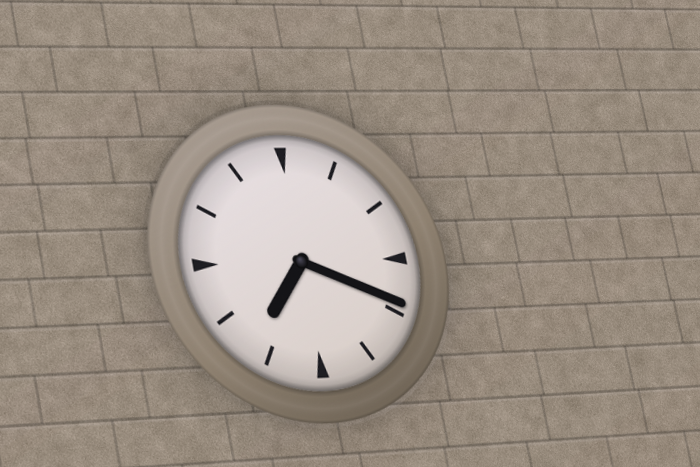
7:19
